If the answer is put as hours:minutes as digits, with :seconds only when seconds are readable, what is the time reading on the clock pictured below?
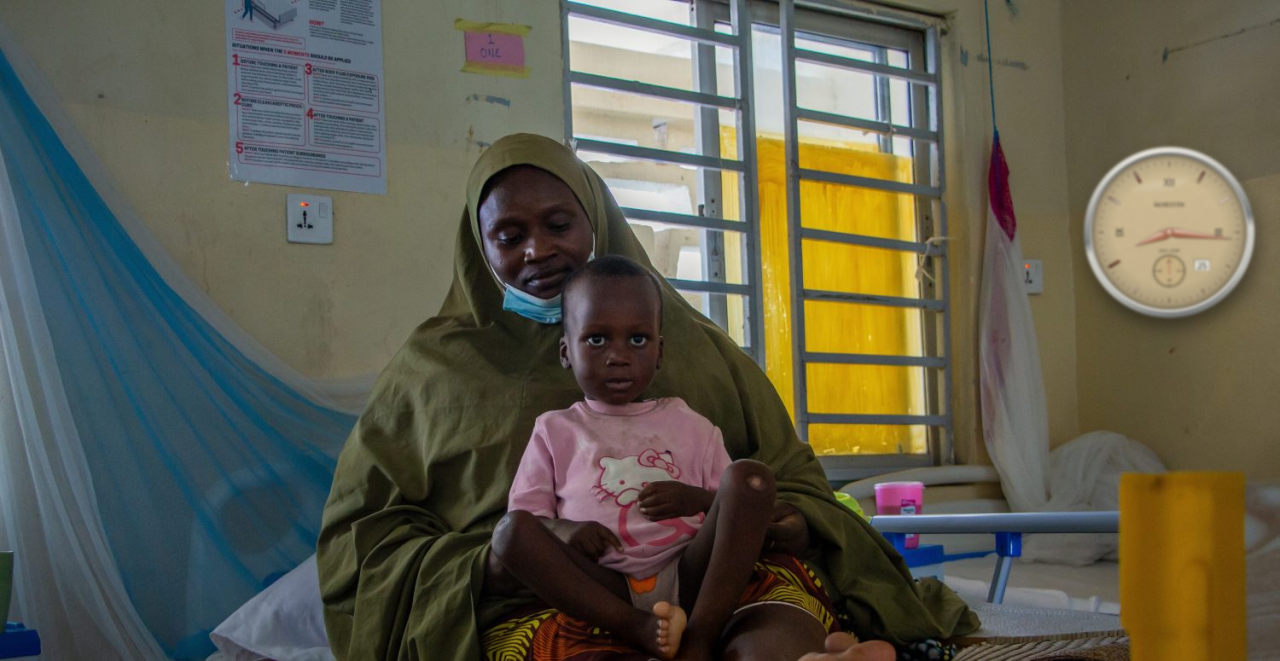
8:16
